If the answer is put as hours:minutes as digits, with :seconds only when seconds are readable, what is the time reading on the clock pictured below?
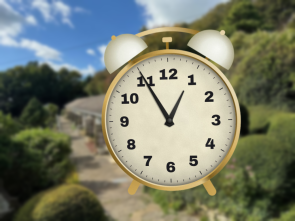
12:55
